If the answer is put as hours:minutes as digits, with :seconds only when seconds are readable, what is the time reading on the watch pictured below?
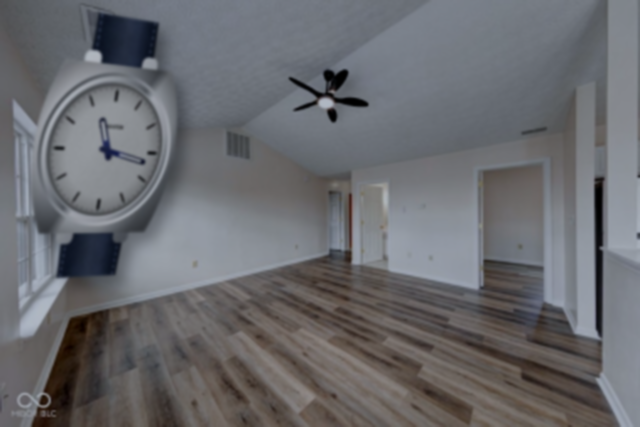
11:17
